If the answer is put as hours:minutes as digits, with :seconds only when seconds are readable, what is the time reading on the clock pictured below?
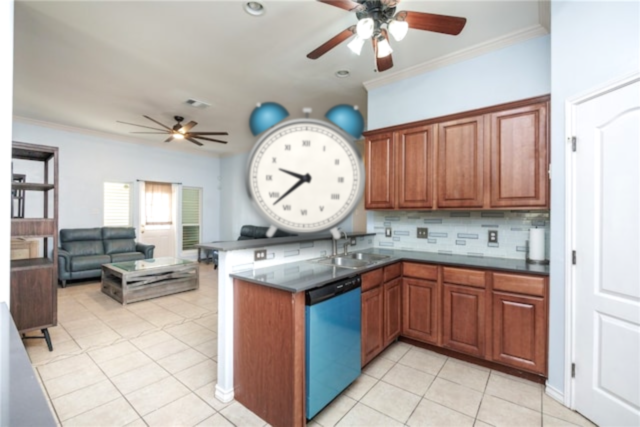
9:38
